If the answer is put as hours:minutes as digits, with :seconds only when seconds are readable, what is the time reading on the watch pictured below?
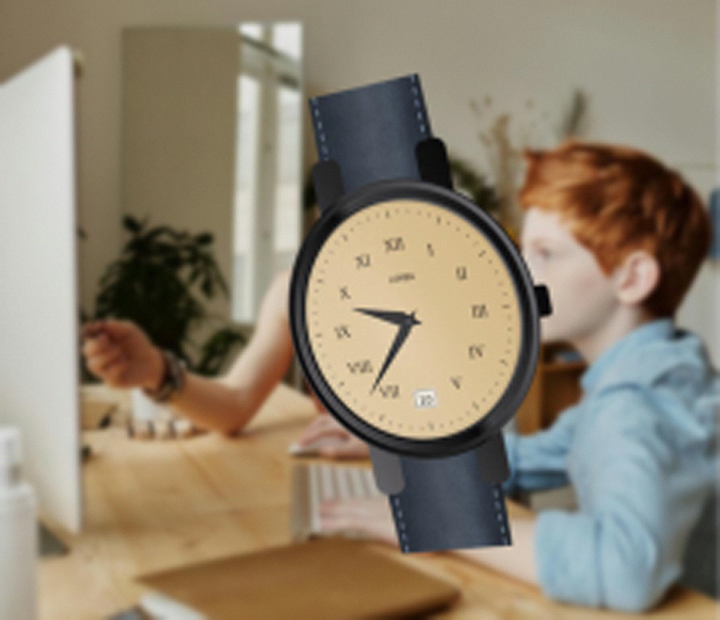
9:37
